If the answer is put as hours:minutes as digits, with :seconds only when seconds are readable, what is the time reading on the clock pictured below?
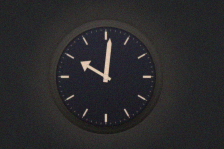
10:01
